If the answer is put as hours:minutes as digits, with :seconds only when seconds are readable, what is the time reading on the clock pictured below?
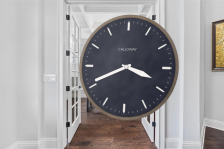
3:41
